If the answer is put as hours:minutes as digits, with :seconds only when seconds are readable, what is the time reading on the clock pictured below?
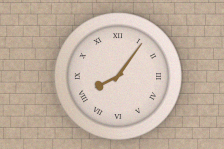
8:06
